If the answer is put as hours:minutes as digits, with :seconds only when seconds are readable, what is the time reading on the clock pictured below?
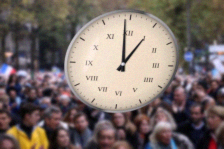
12:59
